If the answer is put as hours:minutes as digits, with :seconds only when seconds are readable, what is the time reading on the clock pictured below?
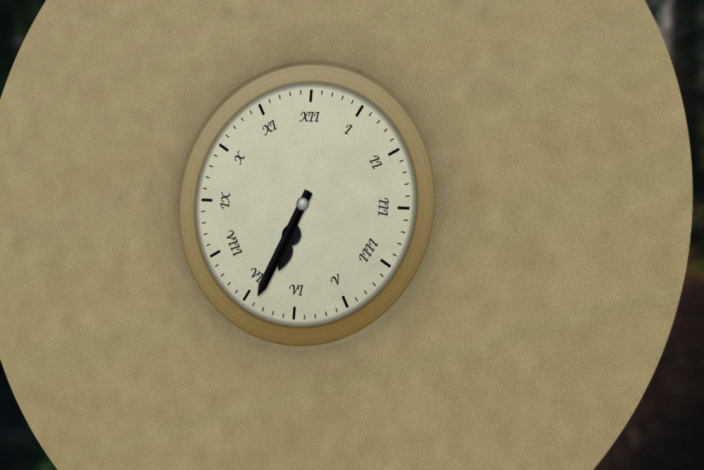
6:34
